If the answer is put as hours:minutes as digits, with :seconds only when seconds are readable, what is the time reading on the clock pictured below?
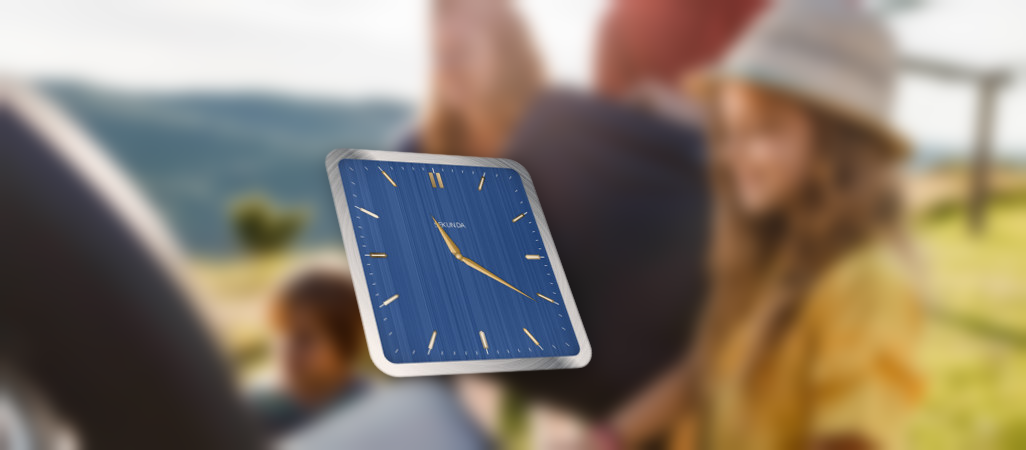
11:21
